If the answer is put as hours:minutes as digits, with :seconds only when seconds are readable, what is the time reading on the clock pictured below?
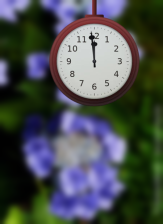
11:59
